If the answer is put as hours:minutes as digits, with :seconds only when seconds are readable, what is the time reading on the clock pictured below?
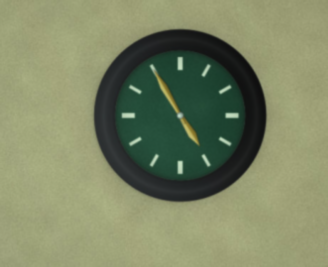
4:55
